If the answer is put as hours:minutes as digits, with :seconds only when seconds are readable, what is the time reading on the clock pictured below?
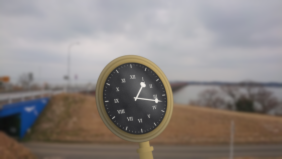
1:17
